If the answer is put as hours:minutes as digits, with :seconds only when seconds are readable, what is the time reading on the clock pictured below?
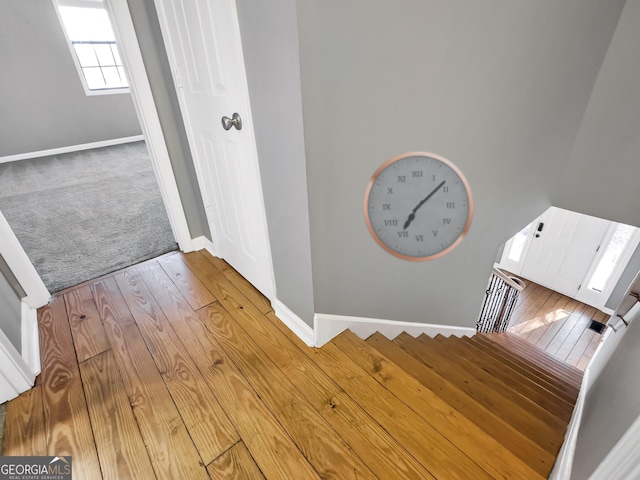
7:08
